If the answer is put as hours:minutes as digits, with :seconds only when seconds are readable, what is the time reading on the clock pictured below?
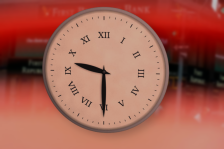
9:30
